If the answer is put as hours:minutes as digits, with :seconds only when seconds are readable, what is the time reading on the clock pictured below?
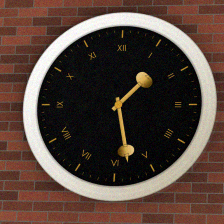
1:28
